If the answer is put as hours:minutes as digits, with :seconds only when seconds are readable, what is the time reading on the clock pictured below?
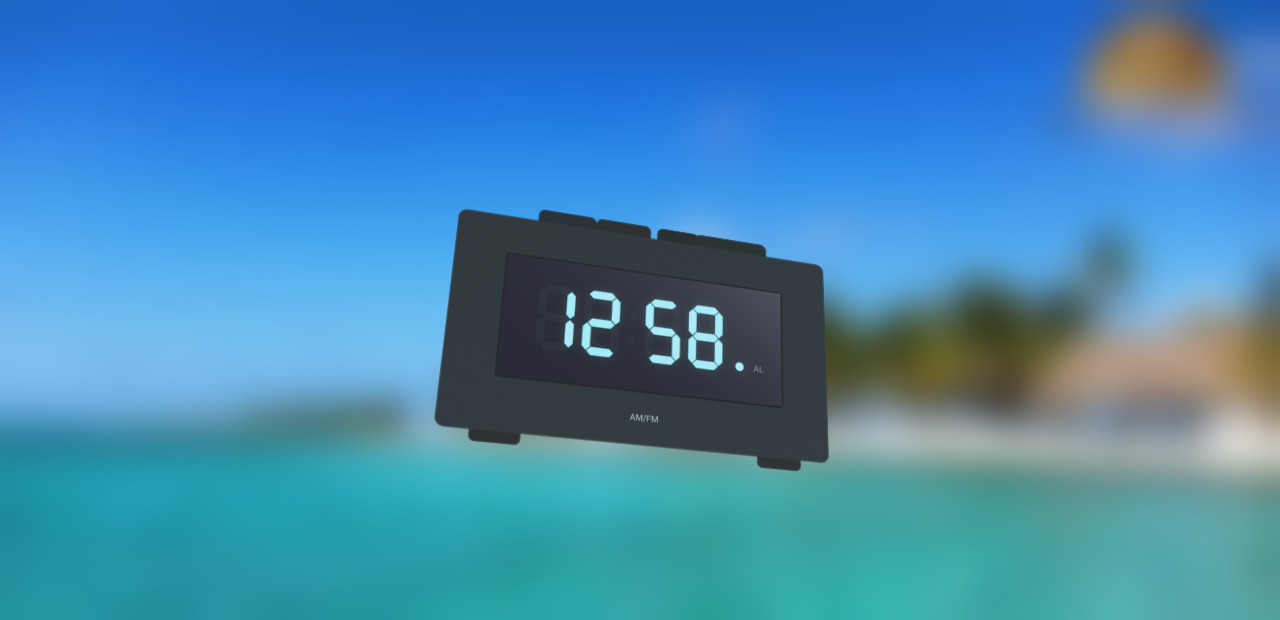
12:58
